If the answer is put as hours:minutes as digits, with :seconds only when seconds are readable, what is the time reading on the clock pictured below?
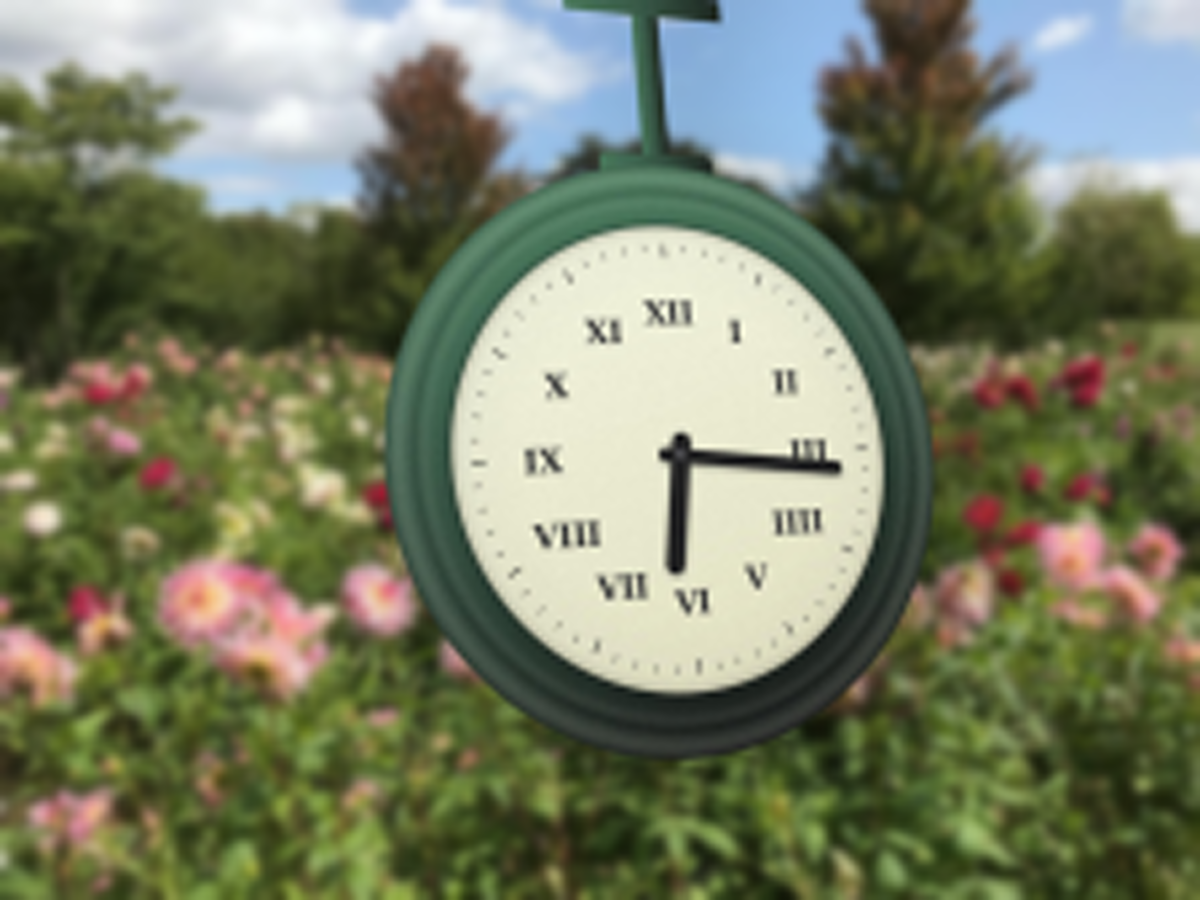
6:16
